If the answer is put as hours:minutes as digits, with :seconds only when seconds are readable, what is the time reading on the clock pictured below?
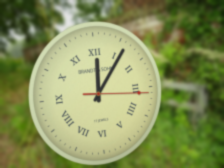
12:06:16
